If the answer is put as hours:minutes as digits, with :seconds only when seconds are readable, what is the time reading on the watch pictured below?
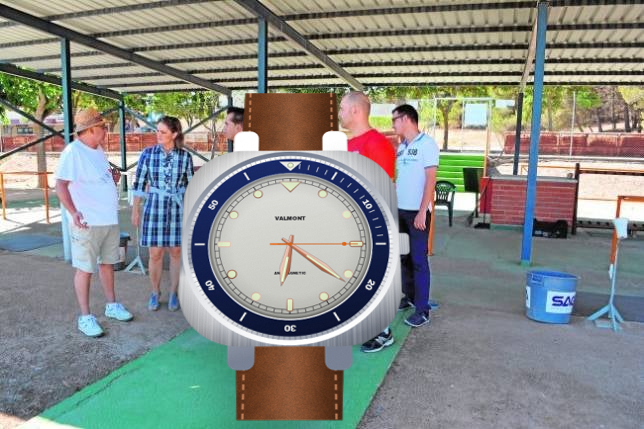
6:21:15
